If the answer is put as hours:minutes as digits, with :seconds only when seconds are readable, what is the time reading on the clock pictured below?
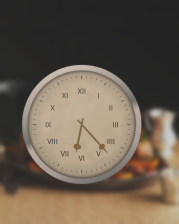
6:23
